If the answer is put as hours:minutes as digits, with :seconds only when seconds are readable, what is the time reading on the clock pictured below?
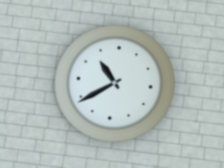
10:39
